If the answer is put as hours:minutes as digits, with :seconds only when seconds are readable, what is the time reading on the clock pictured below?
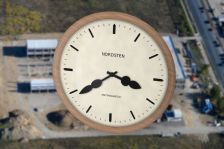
3:39
